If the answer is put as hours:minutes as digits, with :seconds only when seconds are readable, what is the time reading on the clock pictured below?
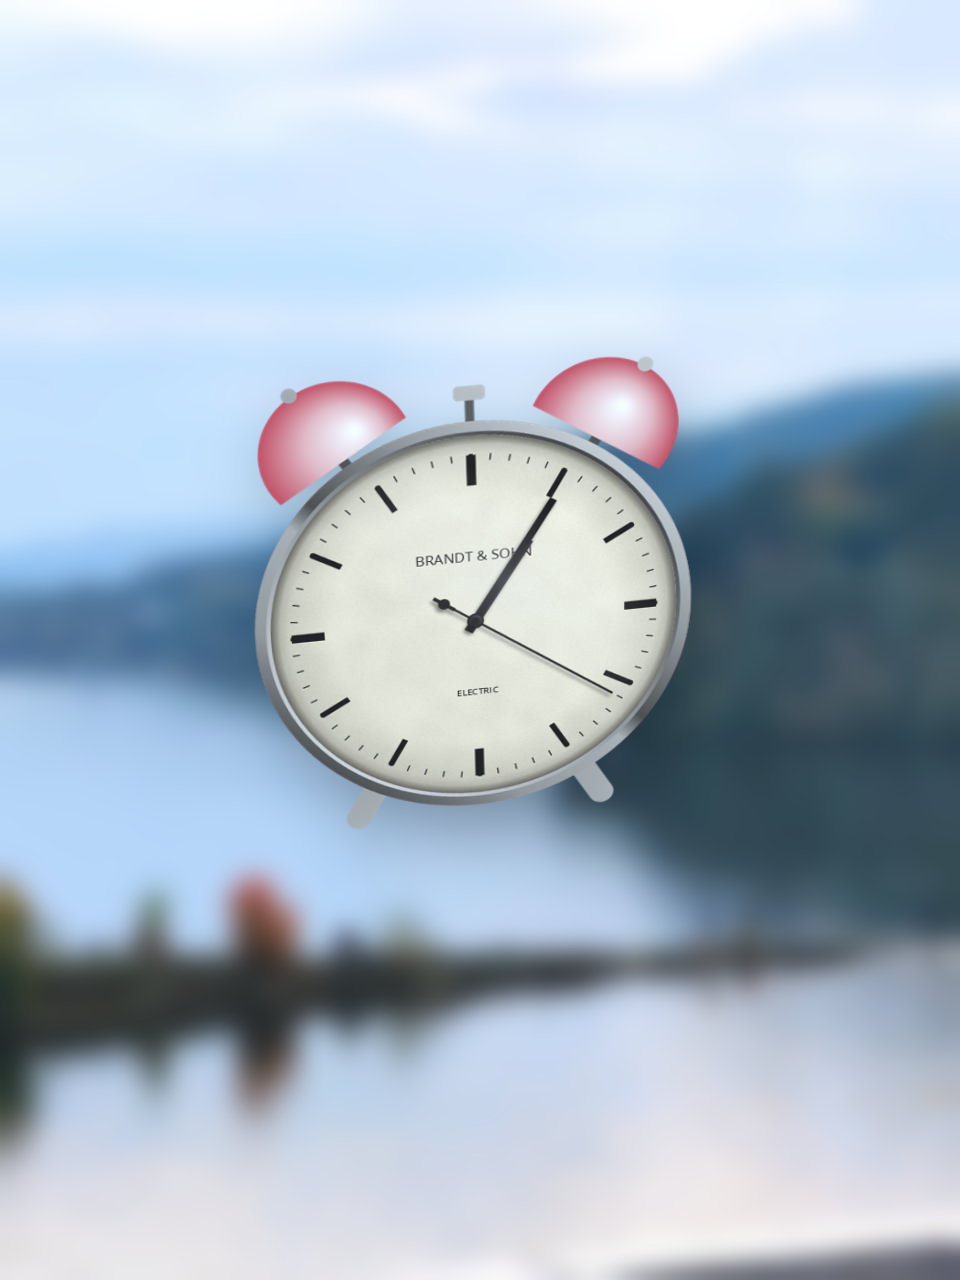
1:05:21
